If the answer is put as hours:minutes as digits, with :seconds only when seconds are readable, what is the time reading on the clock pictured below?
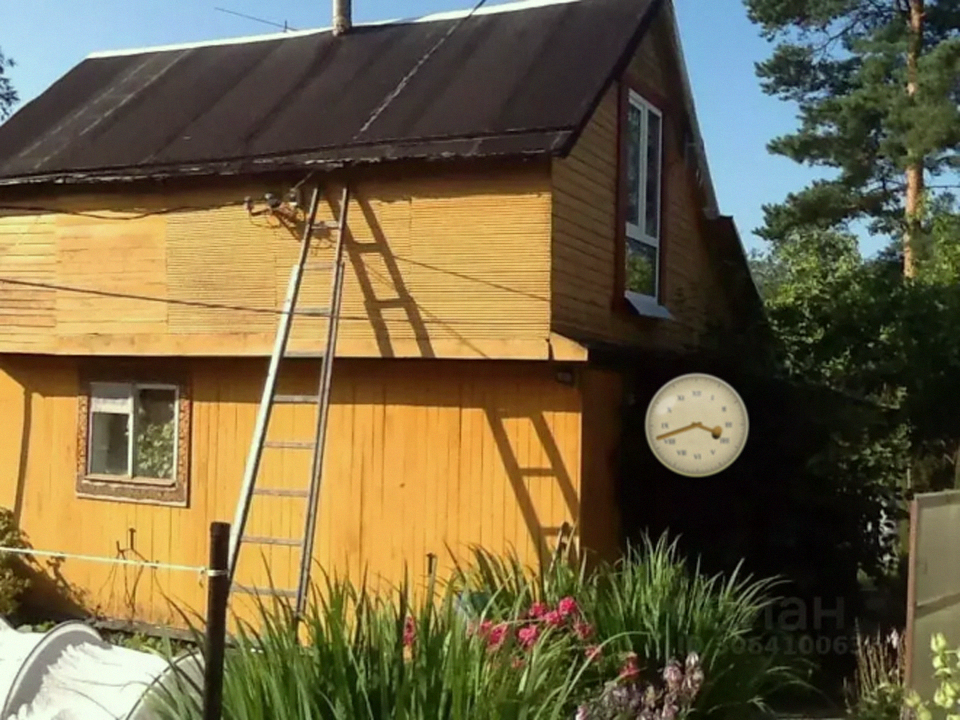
3:42
